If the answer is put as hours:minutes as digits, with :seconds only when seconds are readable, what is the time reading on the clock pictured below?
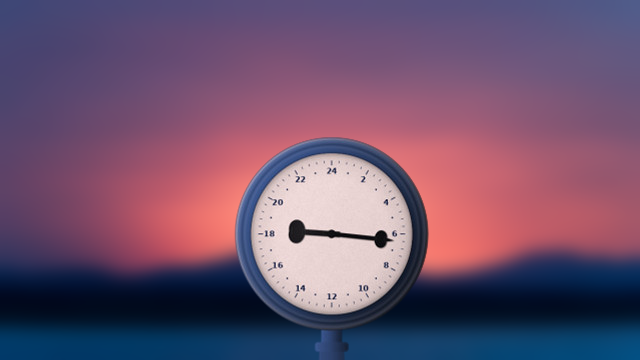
18:16
